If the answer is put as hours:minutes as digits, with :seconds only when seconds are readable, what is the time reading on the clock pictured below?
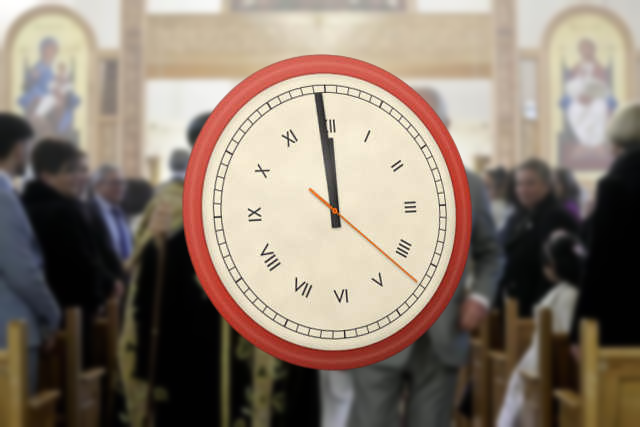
11:59:22
